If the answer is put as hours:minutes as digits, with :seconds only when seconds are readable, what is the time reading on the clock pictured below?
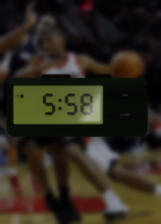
5:58
